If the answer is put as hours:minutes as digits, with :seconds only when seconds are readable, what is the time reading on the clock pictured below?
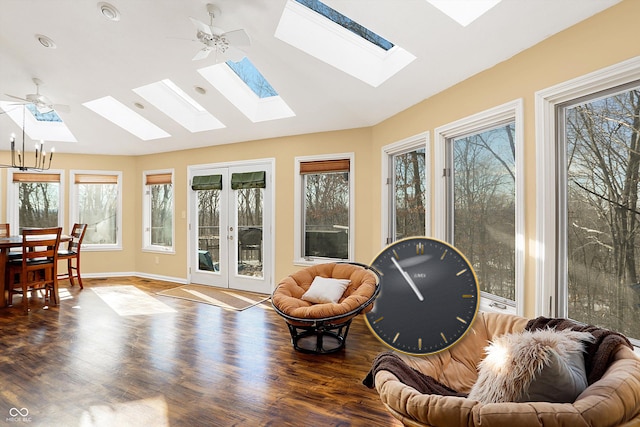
10:54
